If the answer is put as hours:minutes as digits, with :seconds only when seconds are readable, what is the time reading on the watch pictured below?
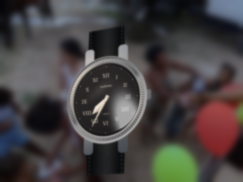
7:35
